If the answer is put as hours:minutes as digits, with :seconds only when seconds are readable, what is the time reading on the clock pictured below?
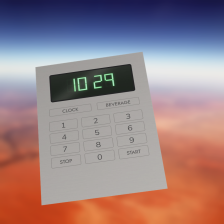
10:29
